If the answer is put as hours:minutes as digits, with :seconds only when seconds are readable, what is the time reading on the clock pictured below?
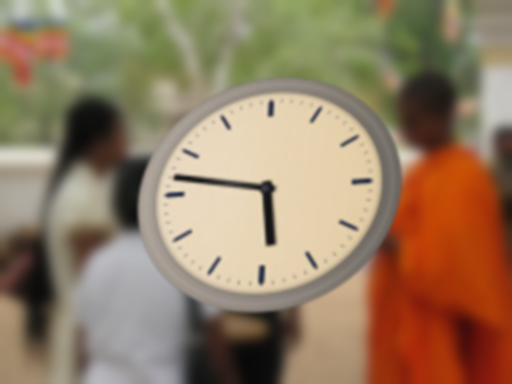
5:47
